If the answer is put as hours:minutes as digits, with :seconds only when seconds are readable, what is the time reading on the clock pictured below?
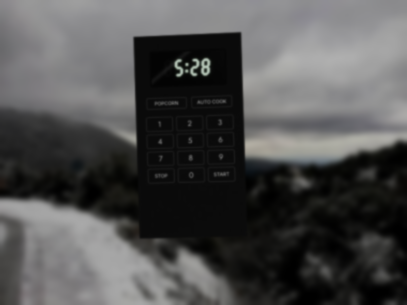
5:28
